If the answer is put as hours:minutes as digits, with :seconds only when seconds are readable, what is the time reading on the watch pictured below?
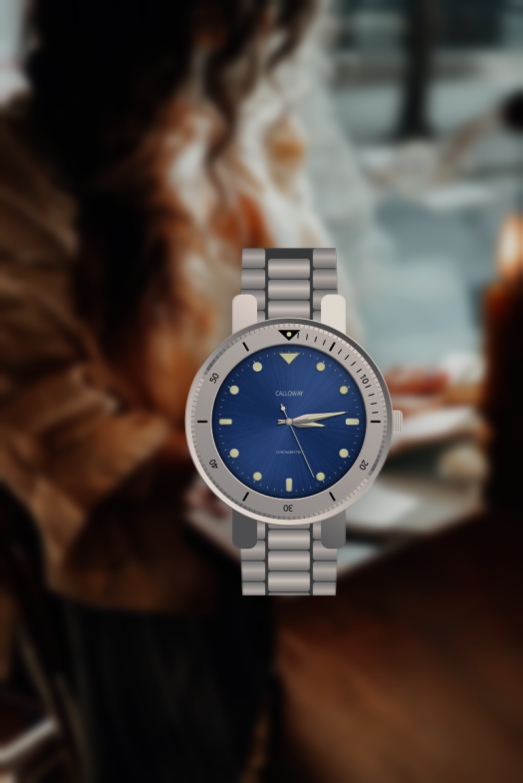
3:13:26
